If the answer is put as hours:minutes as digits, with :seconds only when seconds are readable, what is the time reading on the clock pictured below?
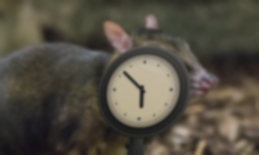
5:52
